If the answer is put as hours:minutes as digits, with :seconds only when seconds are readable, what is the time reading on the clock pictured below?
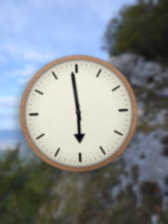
5:59
